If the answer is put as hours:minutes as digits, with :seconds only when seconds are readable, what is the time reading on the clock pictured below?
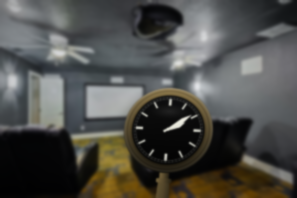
2:09
